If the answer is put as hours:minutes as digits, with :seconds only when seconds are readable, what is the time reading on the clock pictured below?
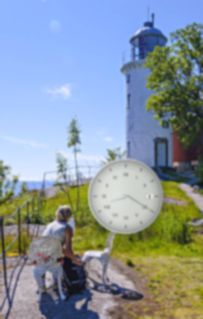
8:20
